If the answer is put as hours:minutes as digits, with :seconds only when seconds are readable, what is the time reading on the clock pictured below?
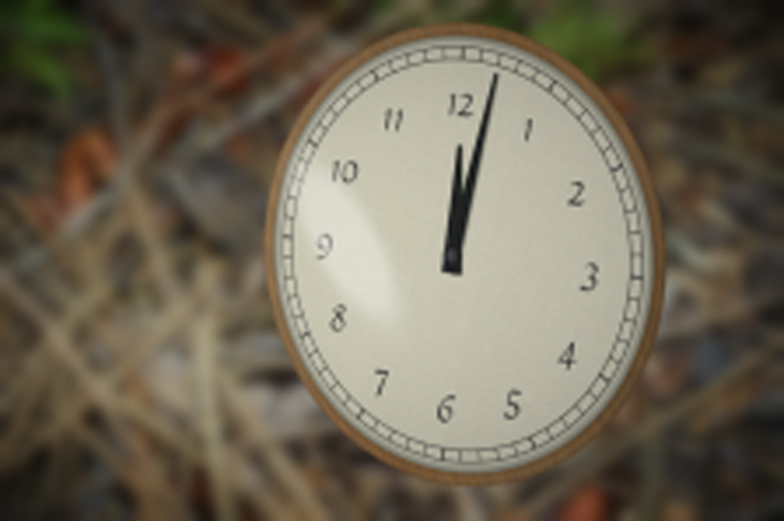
12:02
